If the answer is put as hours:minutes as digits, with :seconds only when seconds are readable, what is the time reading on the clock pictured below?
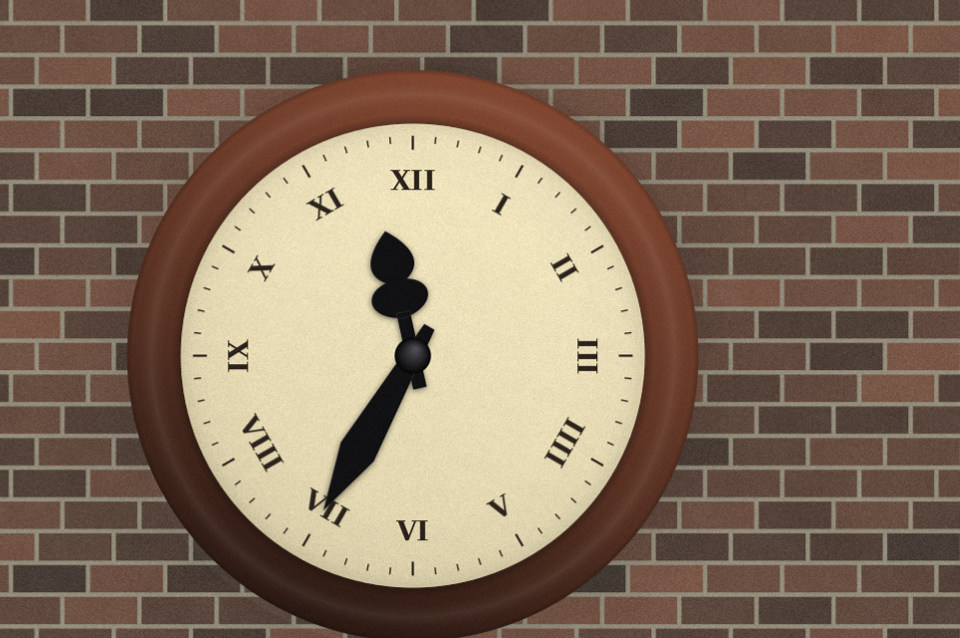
11:35
